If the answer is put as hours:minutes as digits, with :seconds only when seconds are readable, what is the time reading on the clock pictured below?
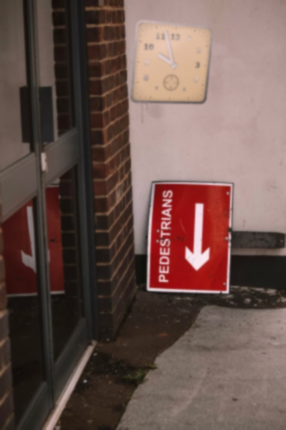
9:57
